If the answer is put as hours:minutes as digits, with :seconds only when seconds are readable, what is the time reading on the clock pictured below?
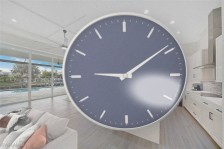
9:09
